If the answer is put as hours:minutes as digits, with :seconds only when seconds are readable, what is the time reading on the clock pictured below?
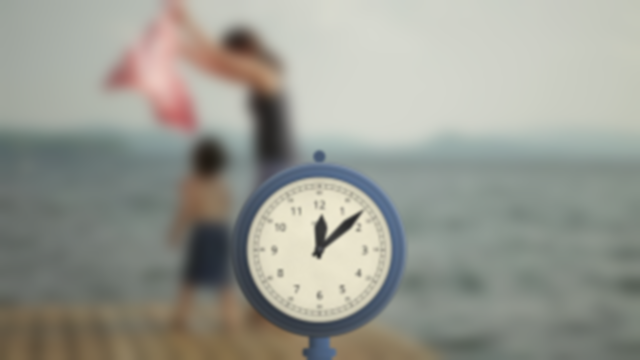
12:08
